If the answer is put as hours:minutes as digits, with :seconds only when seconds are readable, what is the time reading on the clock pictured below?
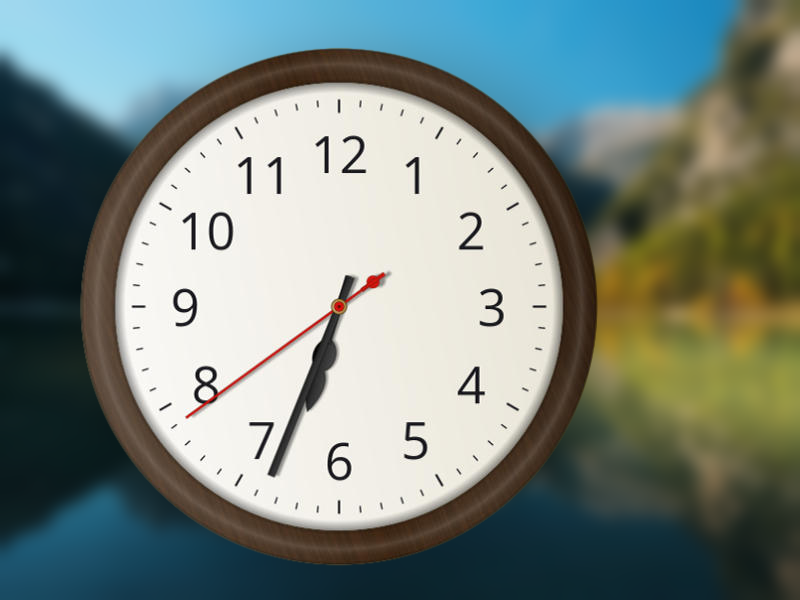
6:33:39
